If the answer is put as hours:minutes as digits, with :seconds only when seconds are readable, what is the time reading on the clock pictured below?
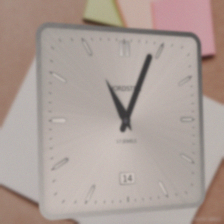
11:04
